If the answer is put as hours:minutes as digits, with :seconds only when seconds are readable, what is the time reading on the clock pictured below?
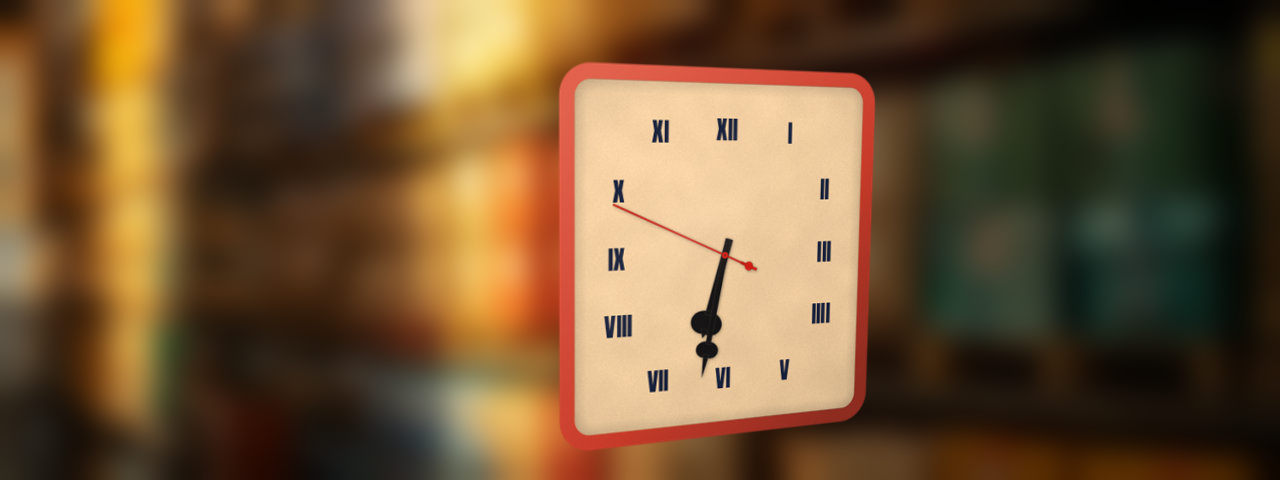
6:31:49
